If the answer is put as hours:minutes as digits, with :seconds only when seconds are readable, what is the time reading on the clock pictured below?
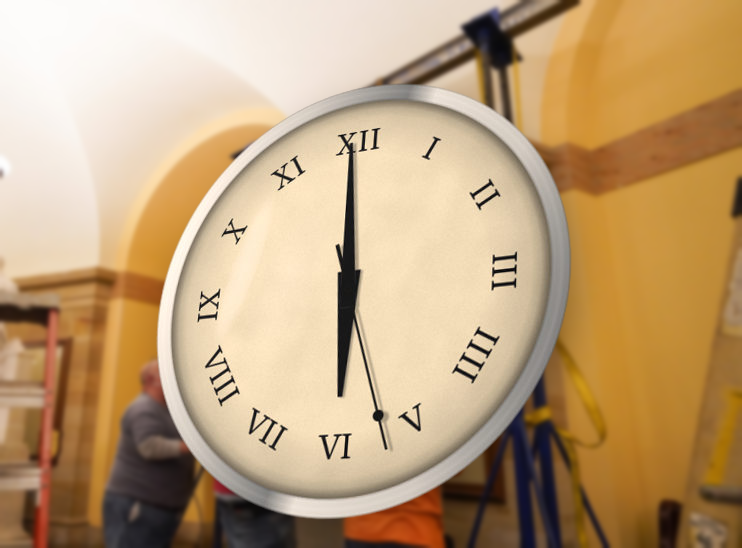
5:59:27
